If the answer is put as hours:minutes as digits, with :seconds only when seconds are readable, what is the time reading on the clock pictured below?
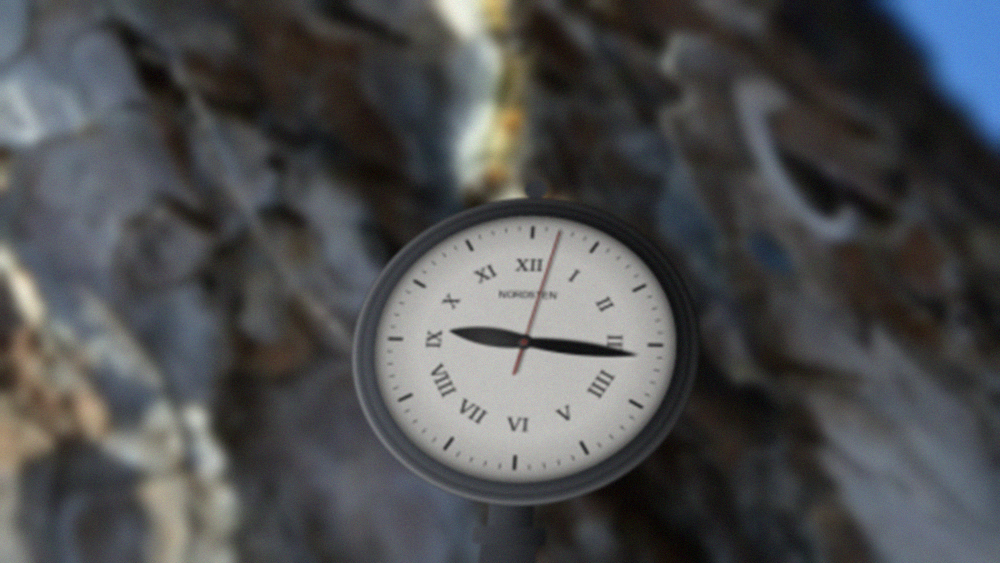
9:16:02
